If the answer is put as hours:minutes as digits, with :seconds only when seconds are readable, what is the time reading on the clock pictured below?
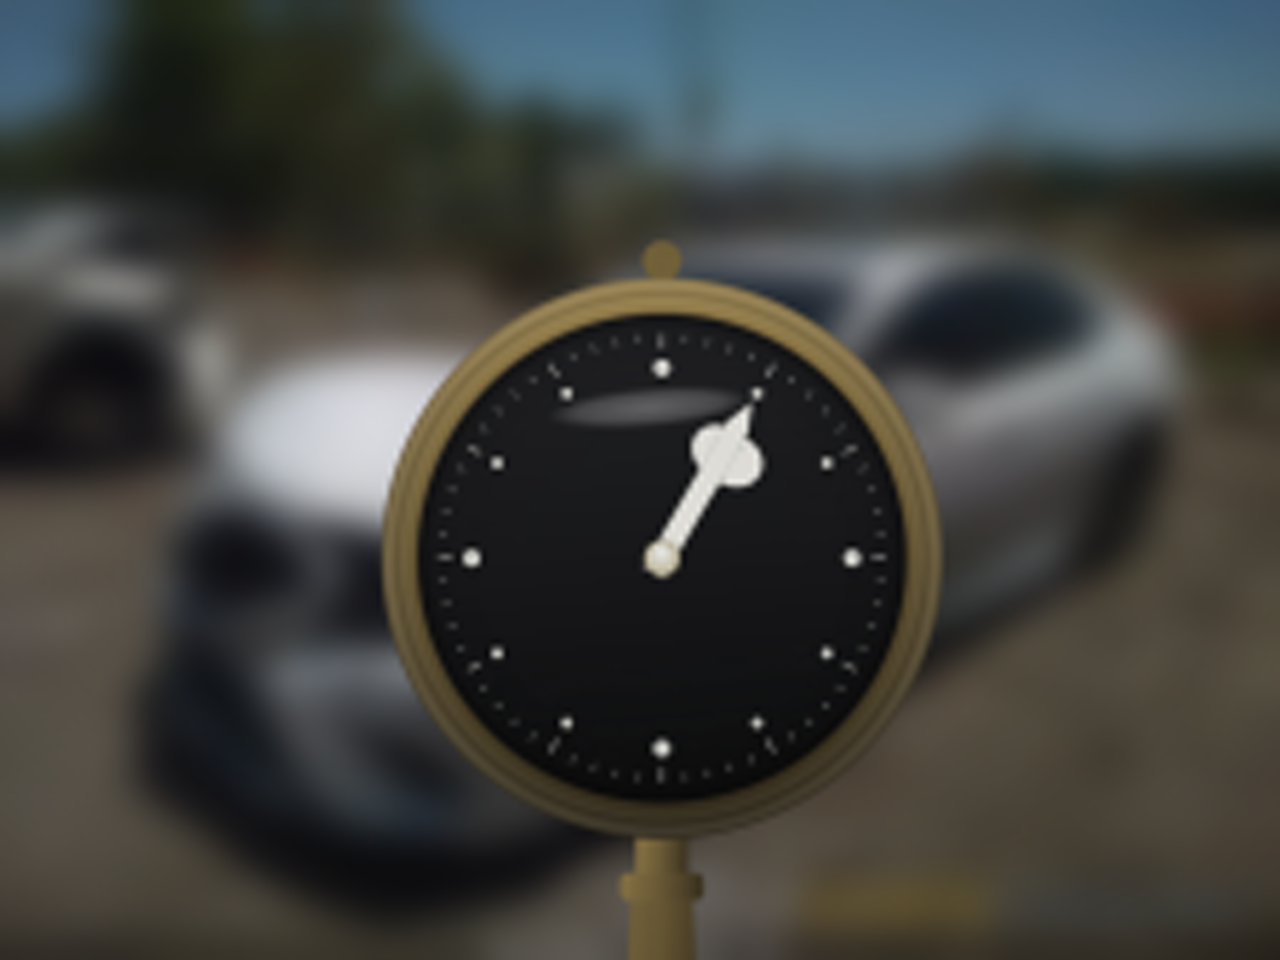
1:05
